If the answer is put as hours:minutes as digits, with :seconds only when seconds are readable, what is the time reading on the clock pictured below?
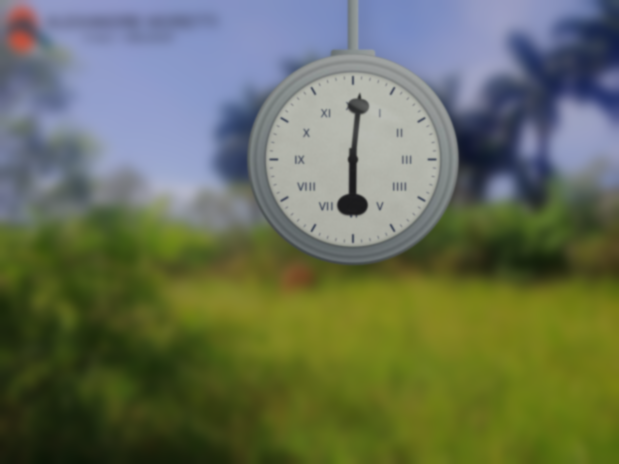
6:01
